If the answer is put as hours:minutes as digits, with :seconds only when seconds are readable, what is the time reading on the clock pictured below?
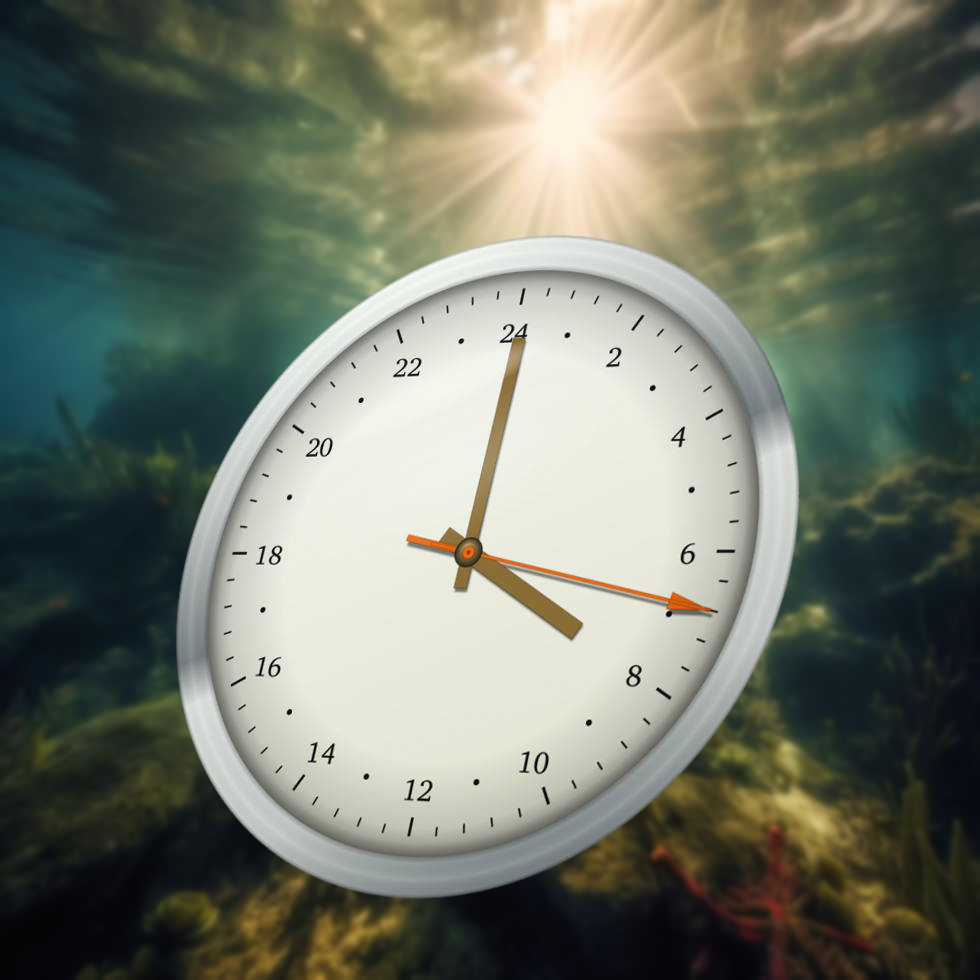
8:00:17
